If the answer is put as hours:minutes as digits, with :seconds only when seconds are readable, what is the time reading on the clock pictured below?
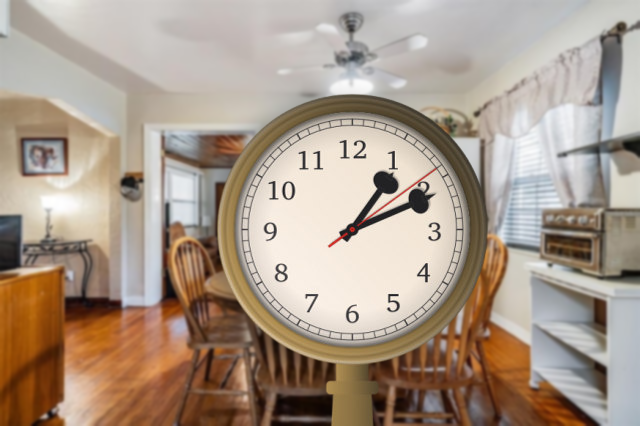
1:11:09
